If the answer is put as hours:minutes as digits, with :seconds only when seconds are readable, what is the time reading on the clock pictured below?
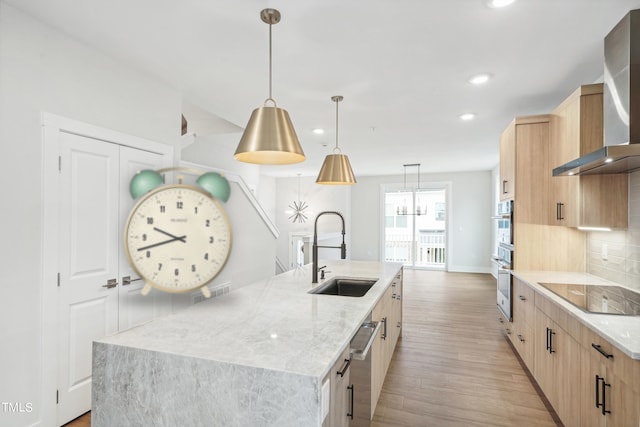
9:42
